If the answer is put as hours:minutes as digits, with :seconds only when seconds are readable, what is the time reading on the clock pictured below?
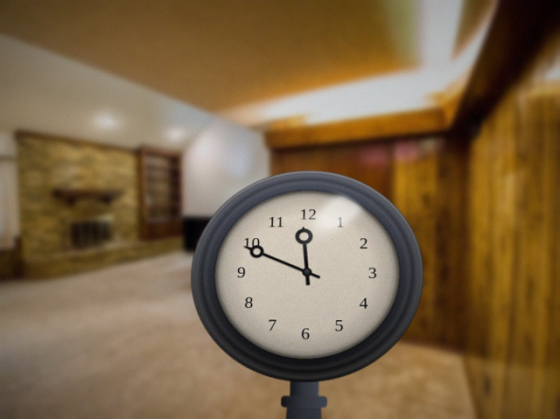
11:49
